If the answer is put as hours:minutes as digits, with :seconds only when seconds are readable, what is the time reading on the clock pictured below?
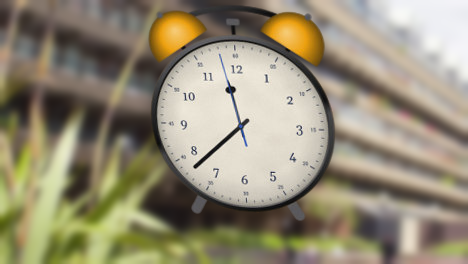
11:37:58
